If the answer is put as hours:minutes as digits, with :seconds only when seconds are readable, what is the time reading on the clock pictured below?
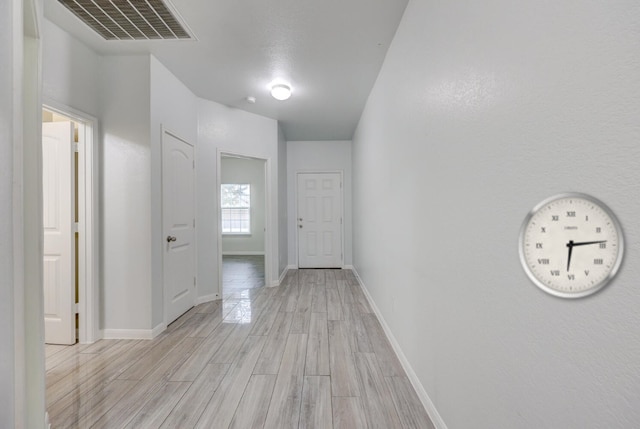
6:14
